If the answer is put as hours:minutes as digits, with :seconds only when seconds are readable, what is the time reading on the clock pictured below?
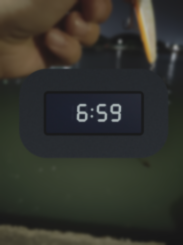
6:59
